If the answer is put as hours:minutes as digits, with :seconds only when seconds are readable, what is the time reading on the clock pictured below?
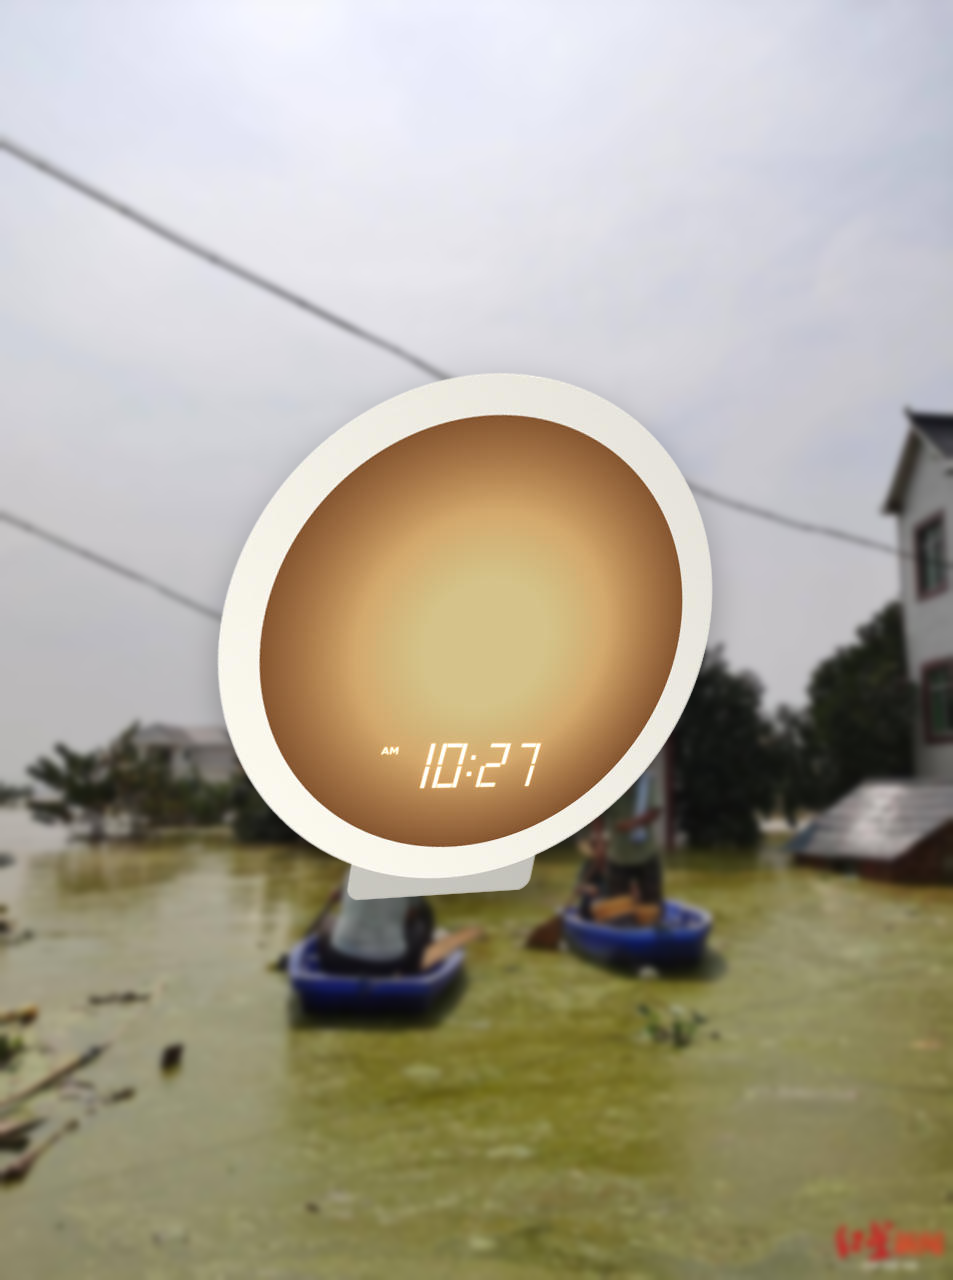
10:27
